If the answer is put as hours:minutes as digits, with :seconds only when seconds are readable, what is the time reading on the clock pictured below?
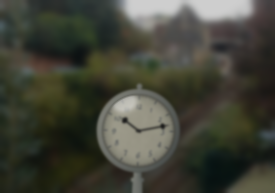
10:13
